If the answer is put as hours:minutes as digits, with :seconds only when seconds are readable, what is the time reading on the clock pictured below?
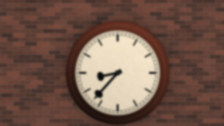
8:37
